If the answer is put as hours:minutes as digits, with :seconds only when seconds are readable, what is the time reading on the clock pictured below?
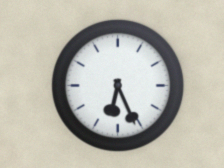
6:26
